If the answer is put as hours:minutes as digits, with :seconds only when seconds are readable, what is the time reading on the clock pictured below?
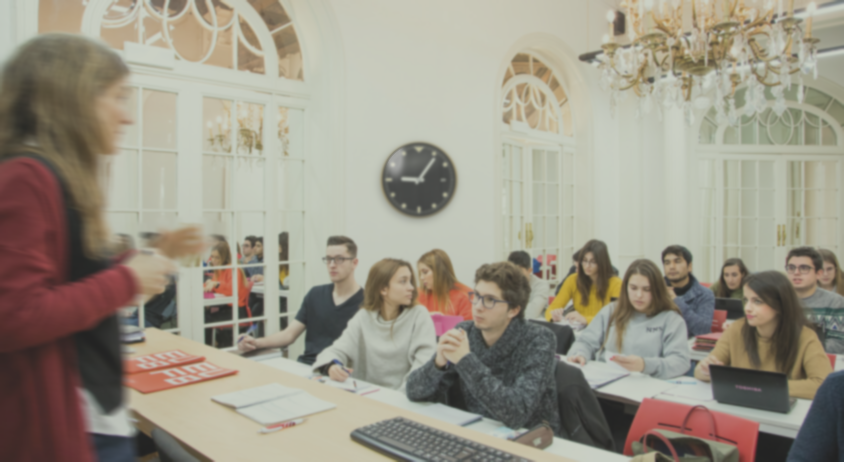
9:06
